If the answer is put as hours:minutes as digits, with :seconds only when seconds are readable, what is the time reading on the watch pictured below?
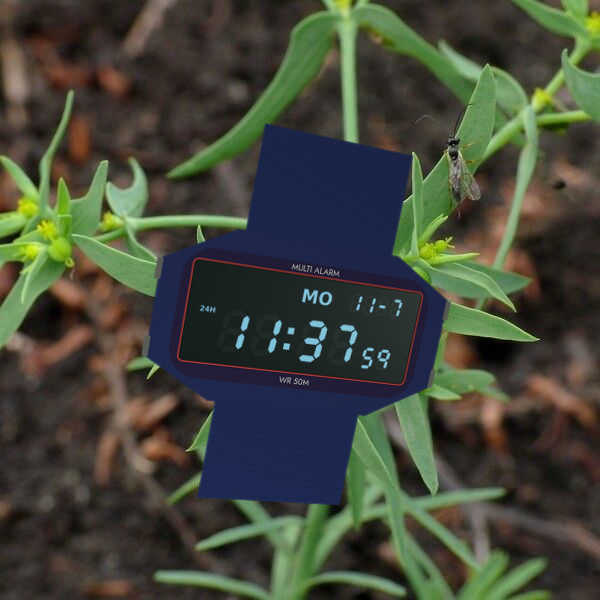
11:37:59
